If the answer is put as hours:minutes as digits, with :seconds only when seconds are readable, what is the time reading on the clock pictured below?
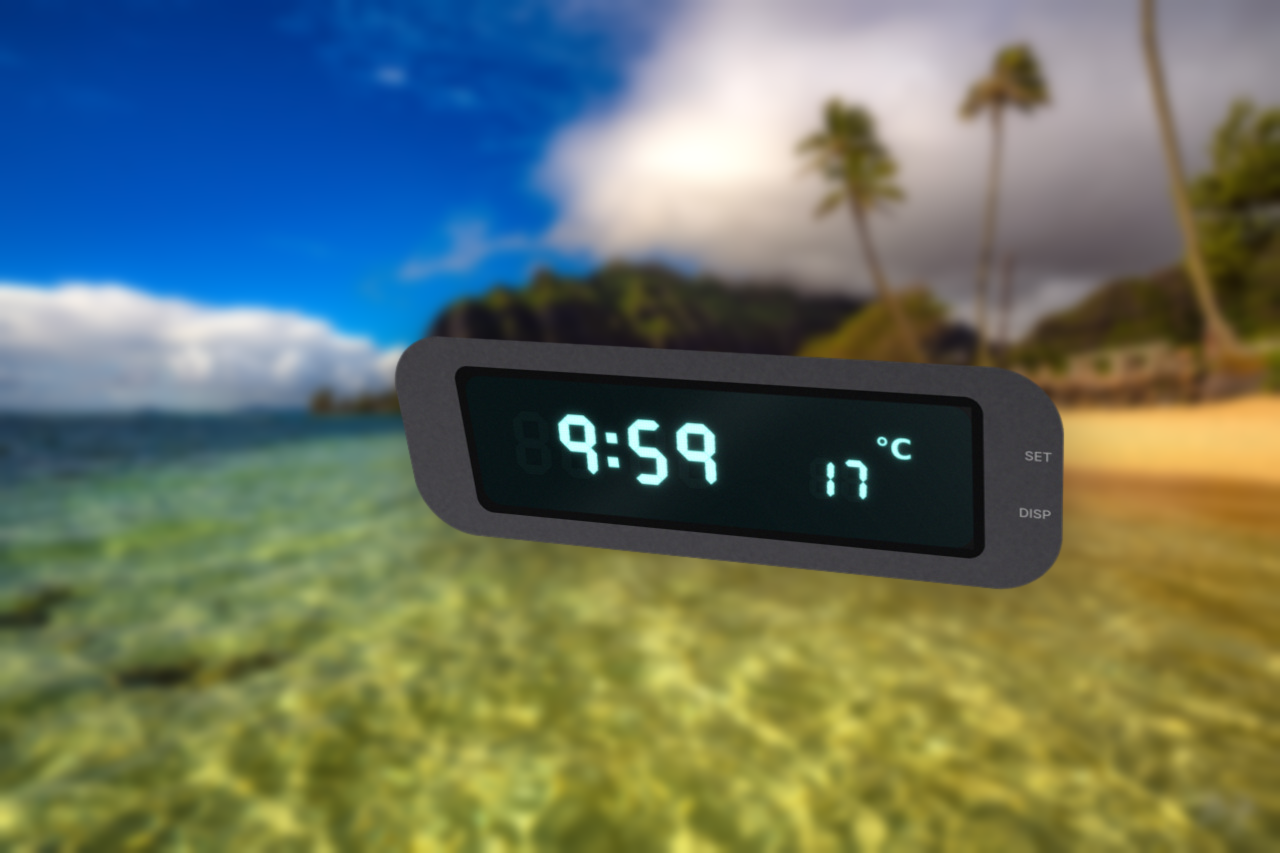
9:59
